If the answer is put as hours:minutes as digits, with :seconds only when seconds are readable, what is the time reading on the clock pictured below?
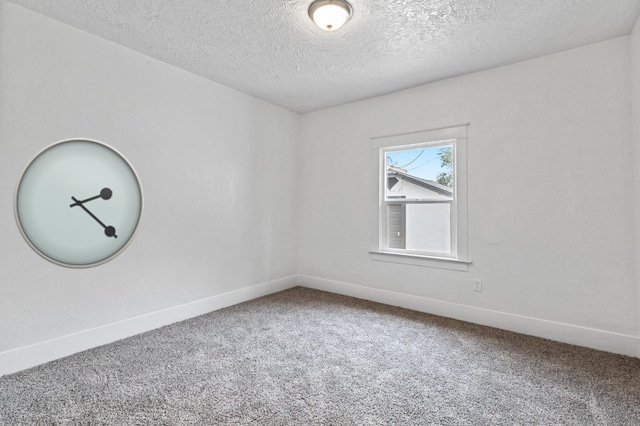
2:22
